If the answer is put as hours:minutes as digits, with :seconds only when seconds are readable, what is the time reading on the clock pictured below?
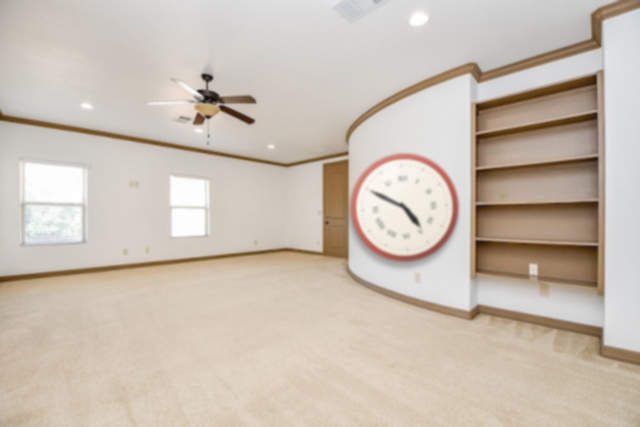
4:50
